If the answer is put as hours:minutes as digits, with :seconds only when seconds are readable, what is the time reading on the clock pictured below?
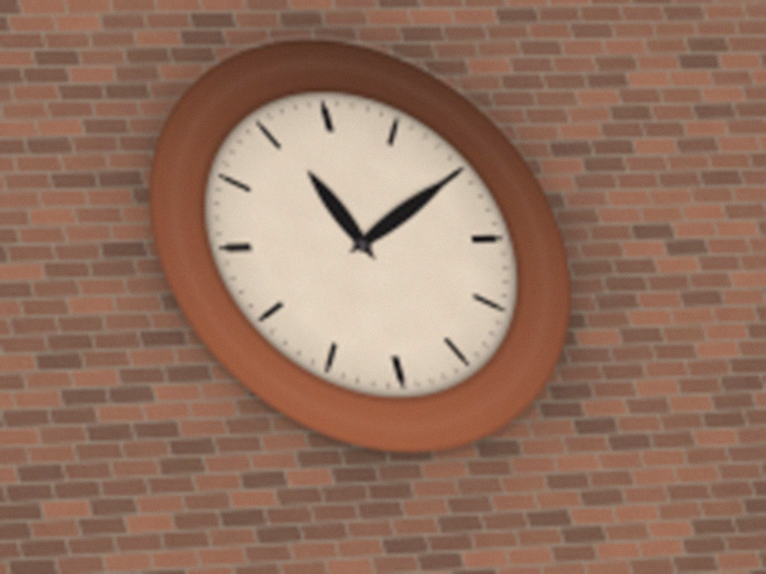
11:10
